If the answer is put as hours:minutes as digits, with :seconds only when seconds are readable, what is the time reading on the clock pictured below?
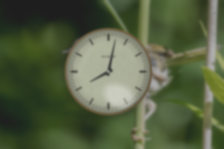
8:02
